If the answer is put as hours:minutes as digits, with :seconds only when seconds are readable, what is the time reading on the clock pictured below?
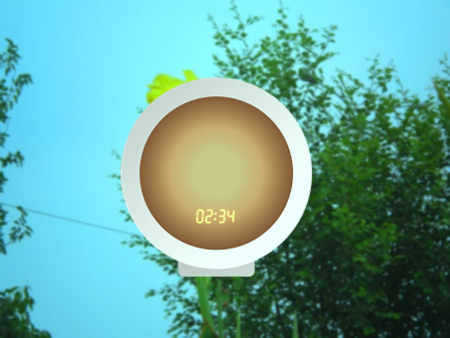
2:34
